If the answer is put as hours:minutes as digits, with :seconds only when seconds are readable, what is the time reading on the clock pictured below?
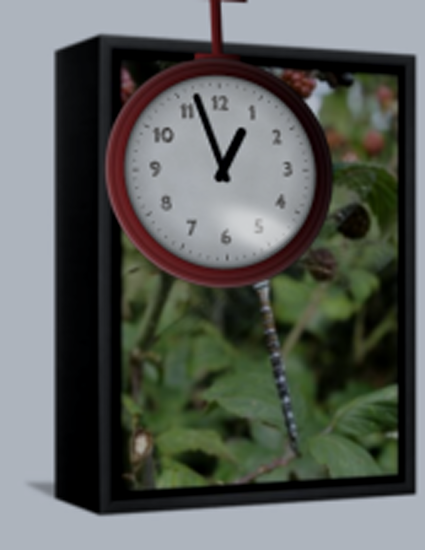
12:57
